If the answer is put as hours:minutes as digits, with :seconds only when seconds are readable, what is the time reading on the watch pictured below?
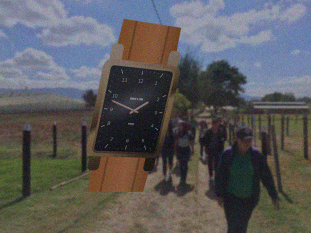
1:48
